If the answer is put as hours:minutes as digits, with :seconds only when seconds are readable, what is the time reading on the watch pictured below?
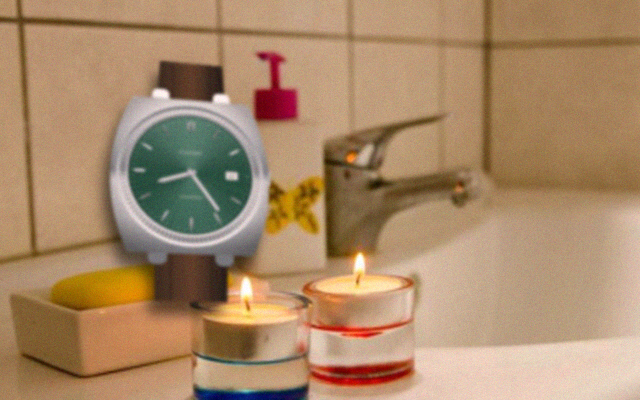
8:24
